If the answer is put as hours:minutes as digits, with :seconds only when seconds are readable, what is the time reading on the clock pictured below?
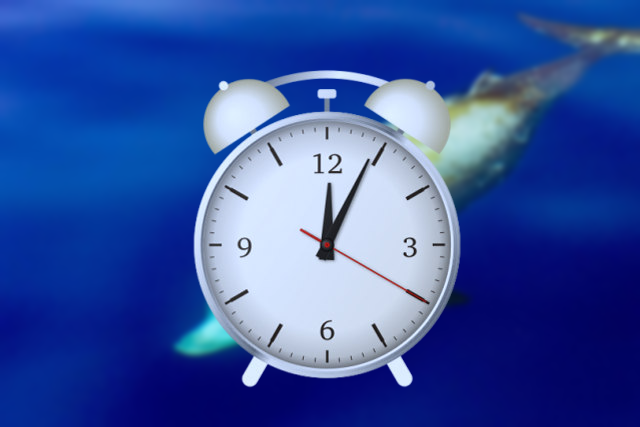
12:04:20
